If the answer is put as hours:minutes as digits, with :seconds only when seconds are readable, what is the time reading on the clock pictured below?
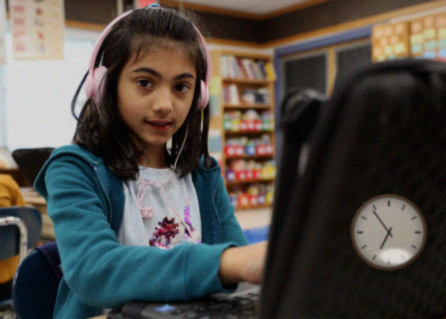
6:54
